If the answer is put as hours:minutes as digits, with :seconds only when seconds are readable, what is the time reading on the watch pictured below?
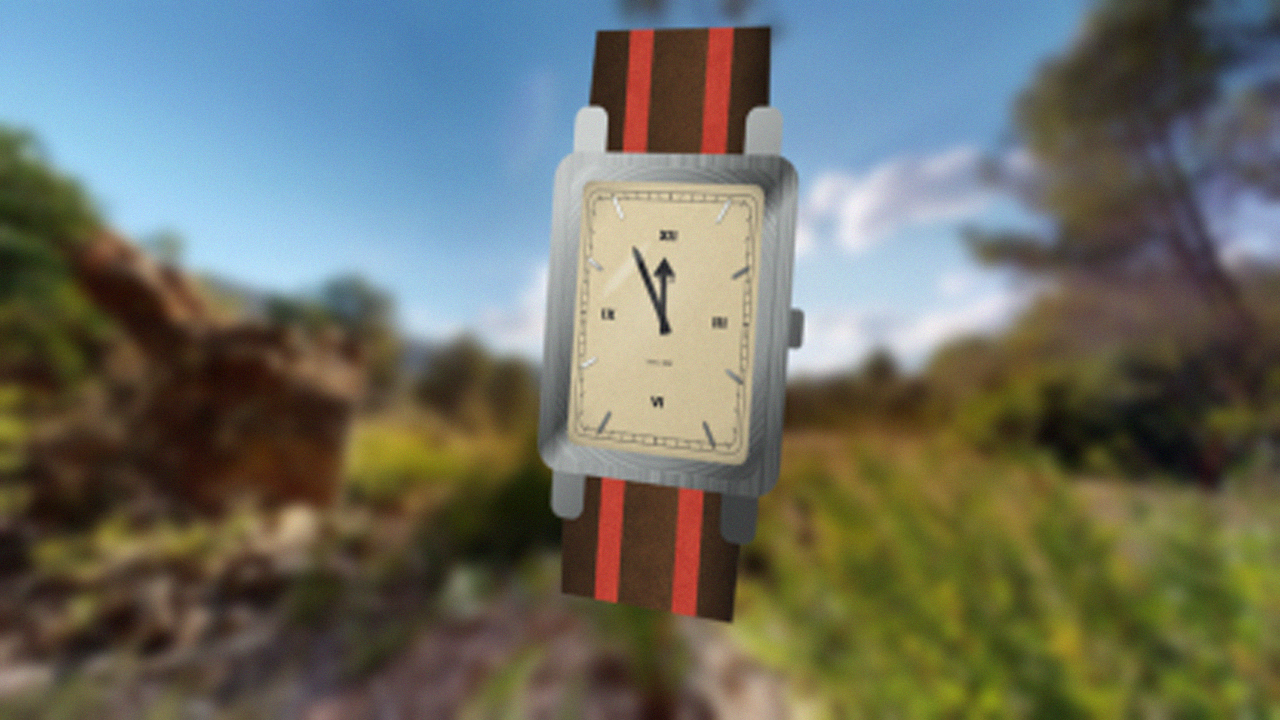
11:55
